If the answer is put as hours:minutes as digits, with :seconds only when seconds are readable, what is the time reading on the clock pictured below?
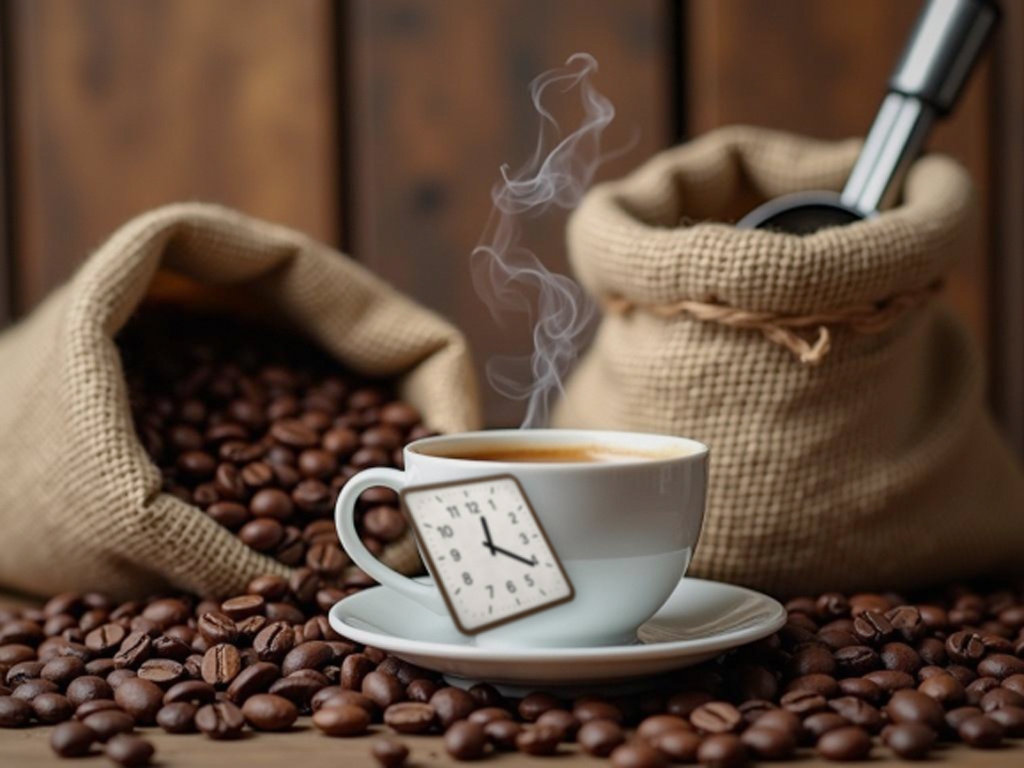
12:21
